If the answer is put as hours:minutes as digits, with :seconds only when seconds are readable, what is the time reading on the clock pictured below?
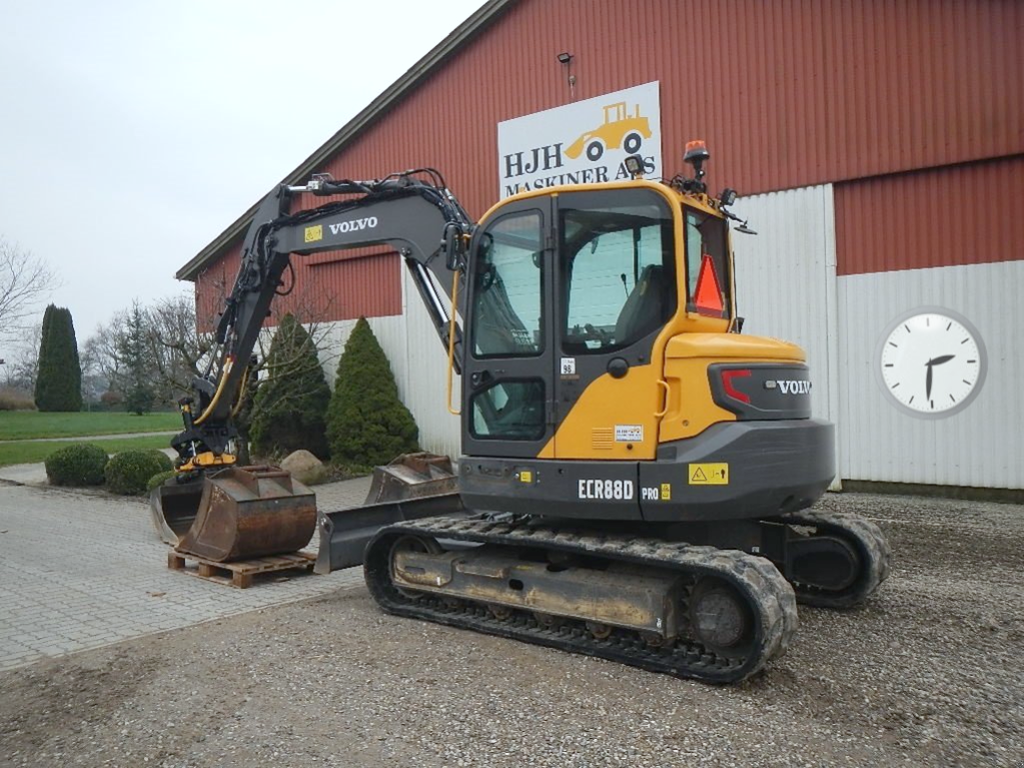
2:31
